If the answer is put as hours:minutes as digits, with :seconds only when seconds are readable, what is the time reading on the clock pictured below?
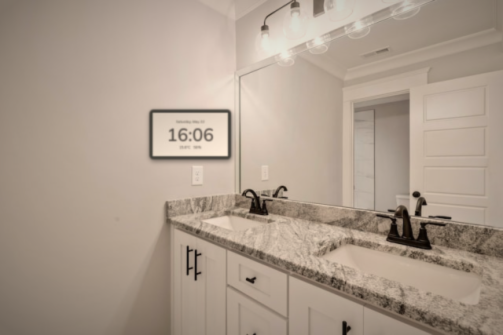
16:06
